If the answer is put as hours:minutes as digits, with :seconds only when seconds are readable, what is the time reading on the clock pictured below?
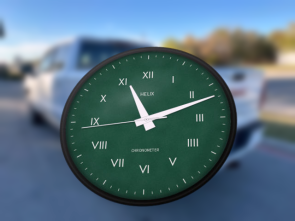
11:11:44
